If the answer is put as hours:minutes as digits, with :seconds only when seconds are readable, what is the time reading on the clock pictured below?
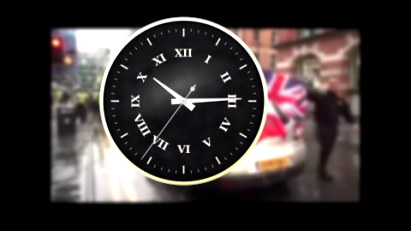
10:14:36
